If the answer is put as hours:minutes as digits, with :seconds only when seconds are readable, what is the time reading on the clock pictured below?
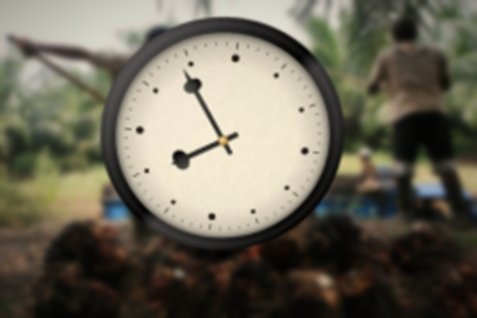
7:54
